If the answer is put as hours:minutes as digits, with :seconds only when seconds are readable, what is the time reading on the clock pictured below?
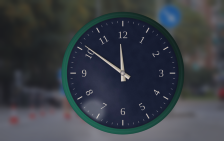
11:51
